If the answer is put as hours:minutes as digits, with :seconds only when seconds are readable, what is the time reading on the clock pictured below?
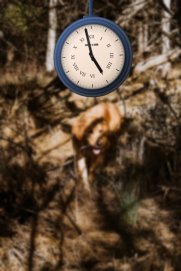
4:58
